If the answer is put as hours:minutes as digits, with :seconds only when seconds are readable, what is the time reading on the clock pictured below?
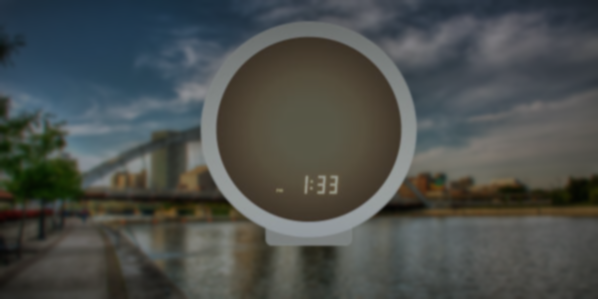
1:33
